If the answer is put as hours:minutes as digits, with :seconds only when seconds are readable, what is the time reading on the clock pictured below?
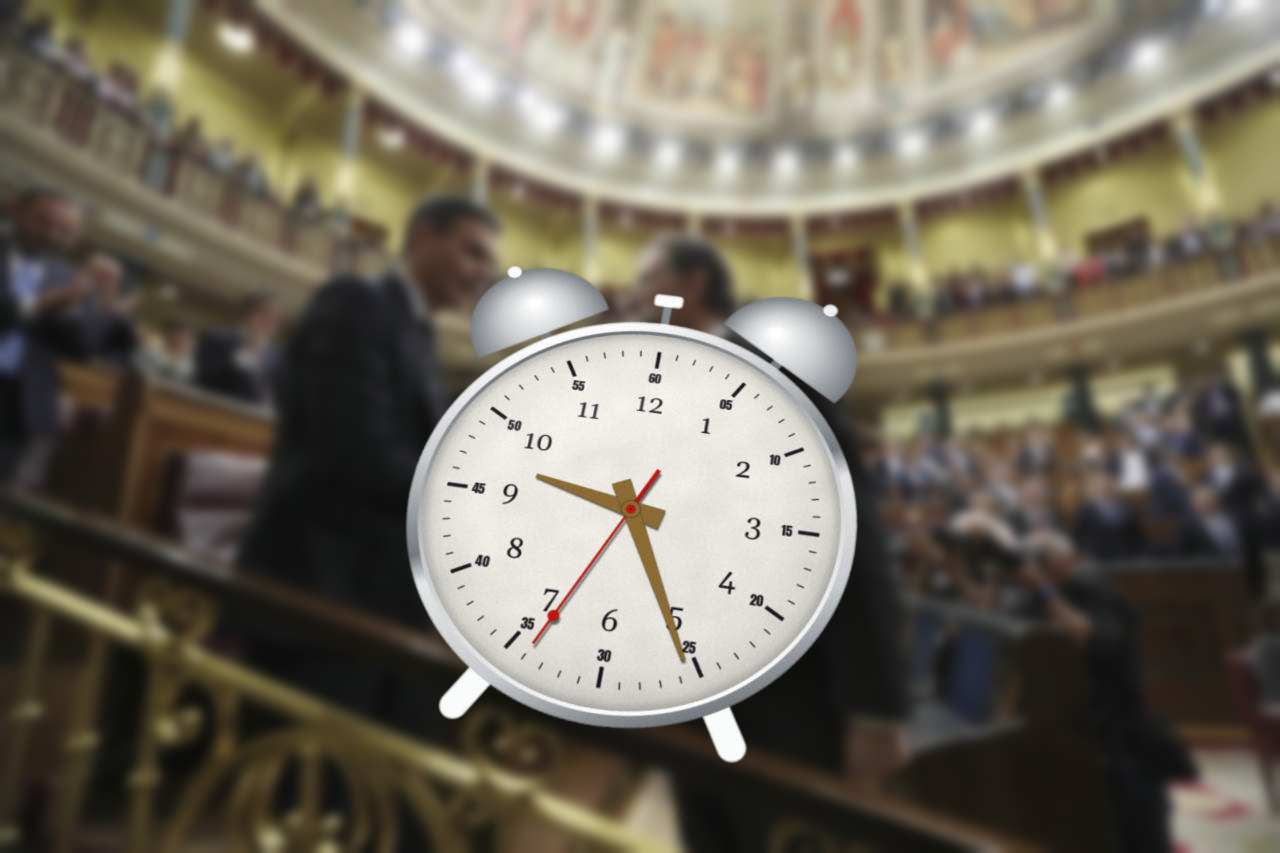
9:25:34
